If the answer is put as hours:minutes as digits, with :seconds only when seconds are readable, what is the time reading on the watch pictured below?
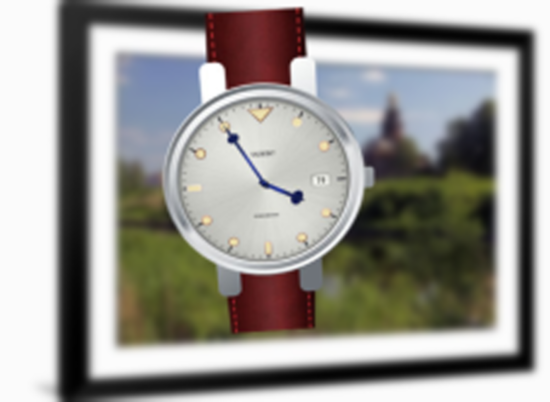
3:55
